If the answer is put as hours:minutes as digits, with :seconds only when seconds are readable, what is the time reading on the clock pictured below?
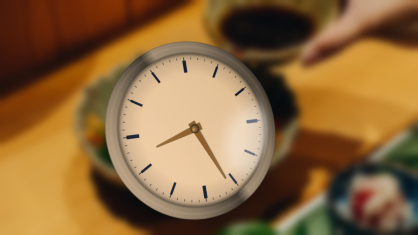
8:26
